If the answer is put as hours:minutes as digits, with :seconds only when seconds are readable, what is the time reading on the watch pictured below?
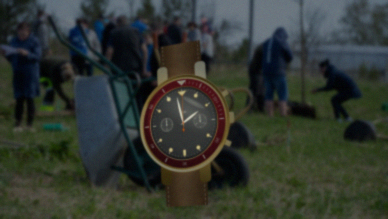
1:58
